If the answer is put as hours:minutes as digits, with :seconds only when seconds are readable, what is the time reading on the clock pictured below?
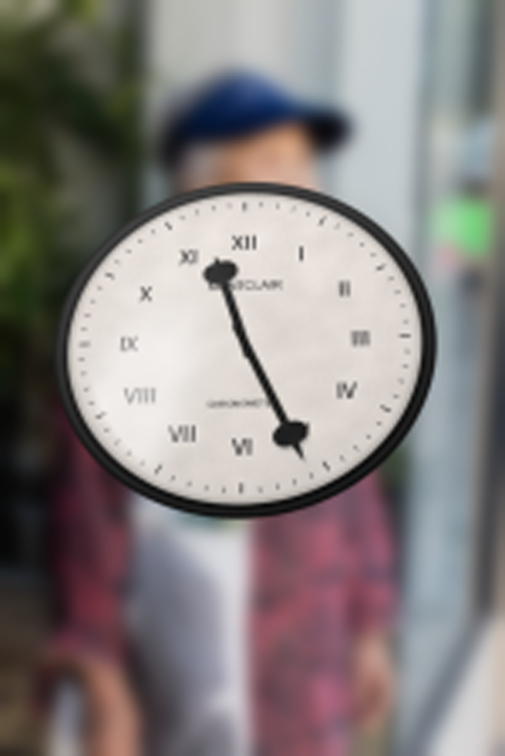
11:26
